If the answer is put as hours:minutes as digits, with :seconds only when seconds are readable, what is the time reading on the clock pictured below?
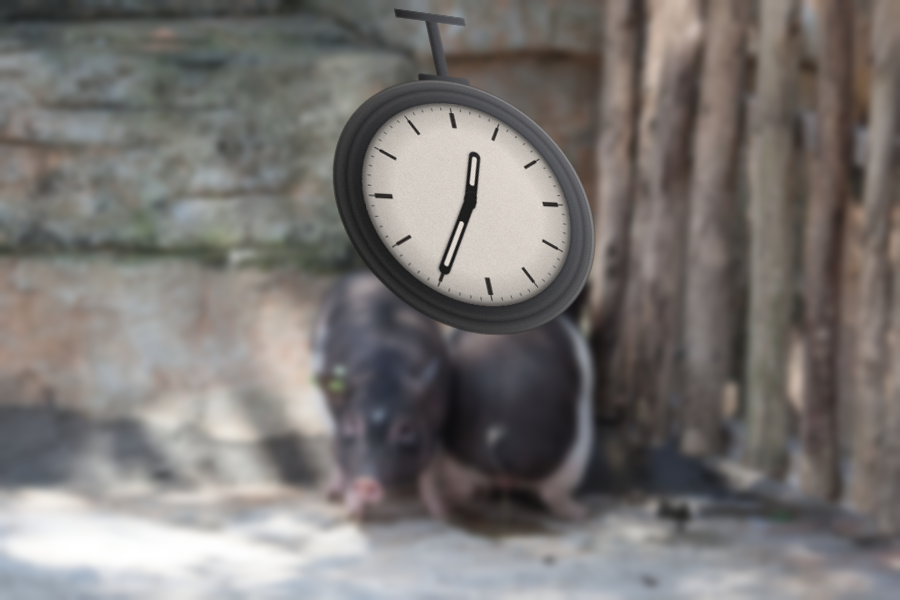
12:35
